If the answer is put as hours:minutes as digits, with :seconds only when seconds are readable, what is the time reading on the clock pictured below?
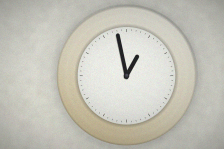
12:58
